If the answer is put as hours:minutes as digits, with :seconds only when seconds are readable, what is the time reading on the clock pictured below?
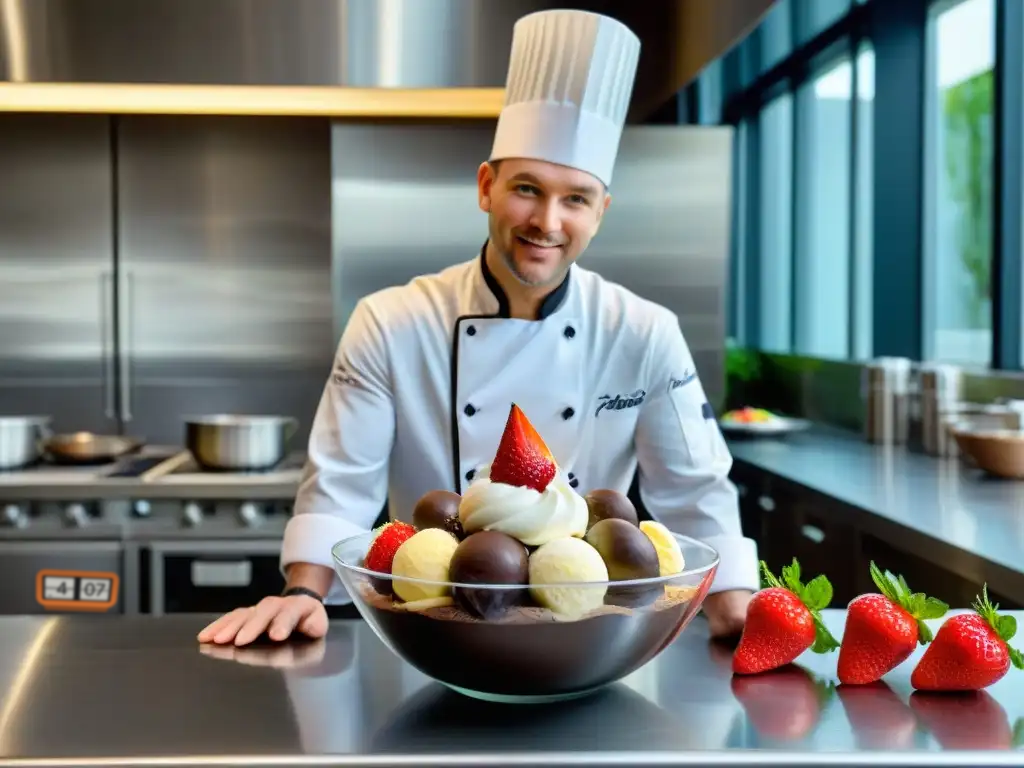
4:07
